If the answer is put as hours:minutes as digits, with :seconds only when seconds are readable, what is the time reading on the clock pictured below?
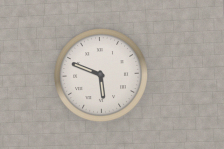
5:49
